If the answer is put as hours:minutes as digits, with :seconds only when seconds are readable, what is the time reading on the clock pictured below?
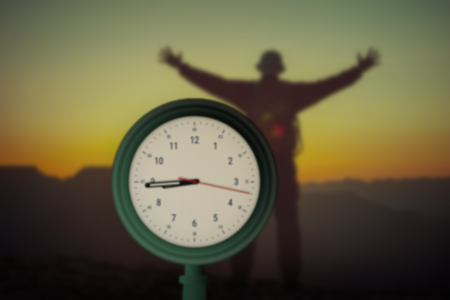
8:44:17
